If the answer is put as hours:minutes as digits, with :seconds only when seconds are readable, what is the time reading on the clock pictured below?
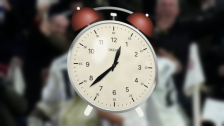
12:38
